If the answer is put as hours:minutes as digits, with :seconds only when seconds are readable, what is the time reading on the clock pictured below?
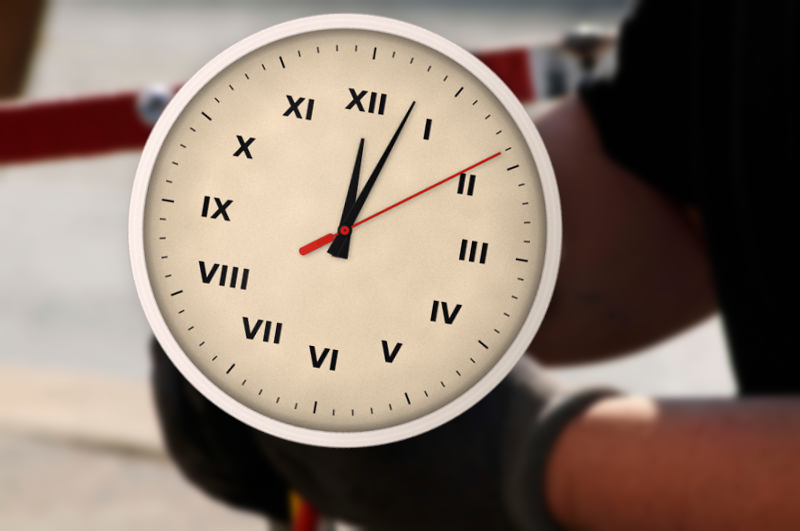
12:03:09
